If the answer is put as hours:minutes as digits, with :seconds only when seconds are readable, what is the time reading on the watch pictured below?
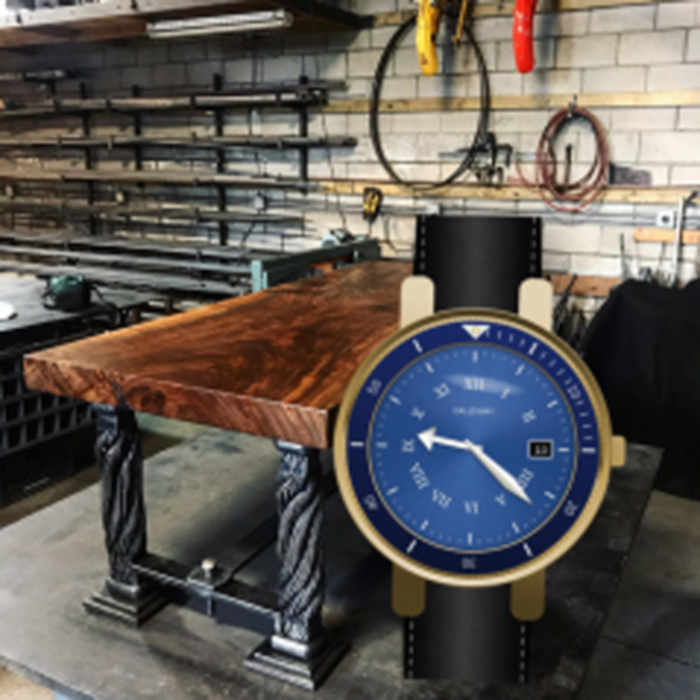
9:22
